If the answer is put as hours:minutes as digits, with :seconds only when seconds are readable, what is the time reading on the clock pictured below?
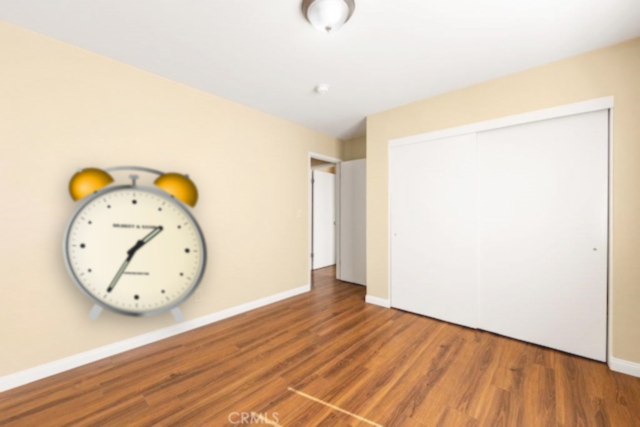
1:35
